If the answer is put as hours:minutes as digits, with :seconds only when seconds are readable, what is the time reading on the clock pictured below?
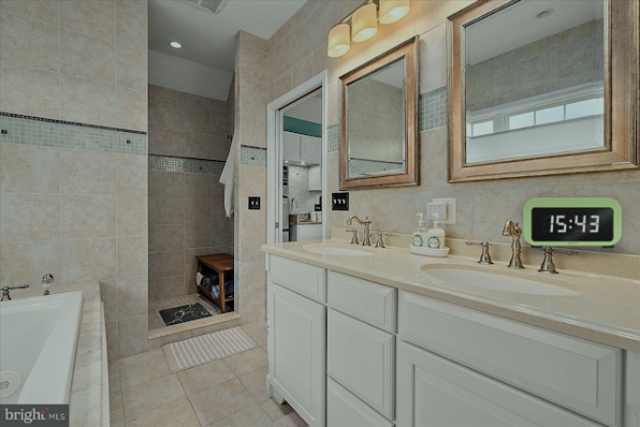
15:43
